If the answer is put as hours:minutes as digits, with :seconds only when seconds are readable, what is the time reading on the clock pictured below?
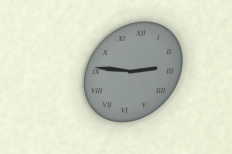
2:46
